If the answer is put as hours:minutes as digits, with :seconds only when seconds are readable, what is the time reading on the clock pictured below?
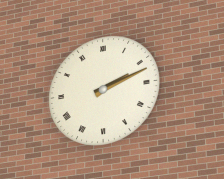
2:12
